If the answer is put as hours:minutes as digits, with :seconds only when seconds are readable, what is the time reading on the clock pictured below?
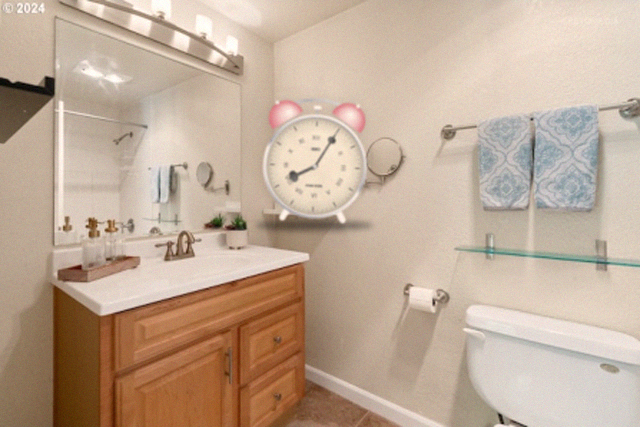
8:05
